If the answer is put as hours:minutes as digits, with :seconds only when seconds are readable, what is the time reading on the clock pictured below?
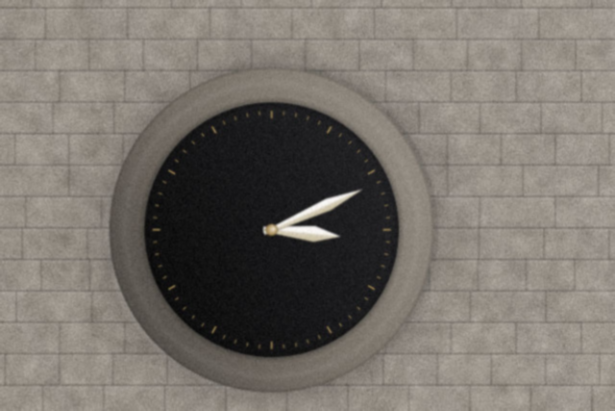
3:11
